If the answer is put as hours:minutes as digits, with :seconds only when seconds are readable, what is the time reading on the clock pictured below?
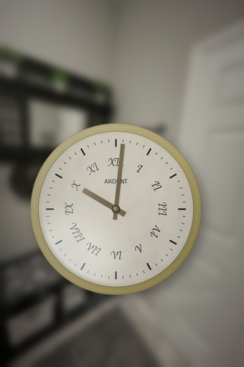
10:01
